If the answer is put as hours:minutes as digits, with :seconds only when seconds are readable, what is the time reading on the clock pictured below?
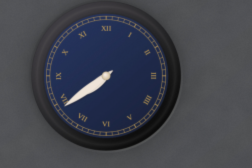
7:39
